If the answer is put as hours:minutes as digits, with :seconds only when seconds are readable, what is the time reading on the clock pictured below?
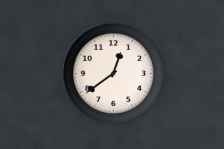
12:39
